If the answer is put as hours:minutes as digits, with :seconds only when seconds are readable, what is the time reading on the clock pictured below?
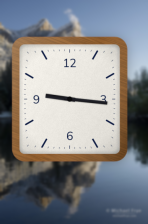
9:16
